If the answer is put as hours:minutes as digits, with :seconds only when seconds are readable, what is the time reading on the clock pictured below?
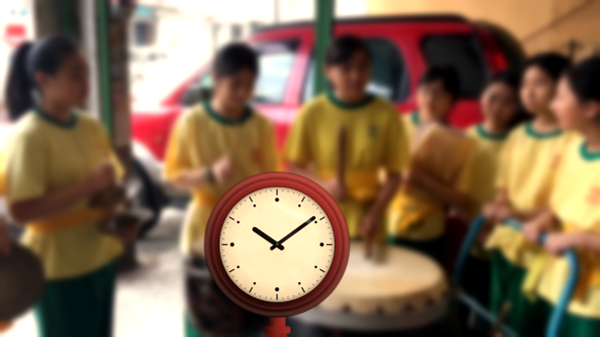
10:09
